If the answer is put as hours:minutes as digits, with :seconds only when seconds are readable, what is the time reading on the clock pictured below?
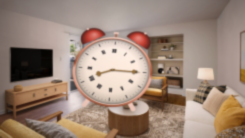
8:15
